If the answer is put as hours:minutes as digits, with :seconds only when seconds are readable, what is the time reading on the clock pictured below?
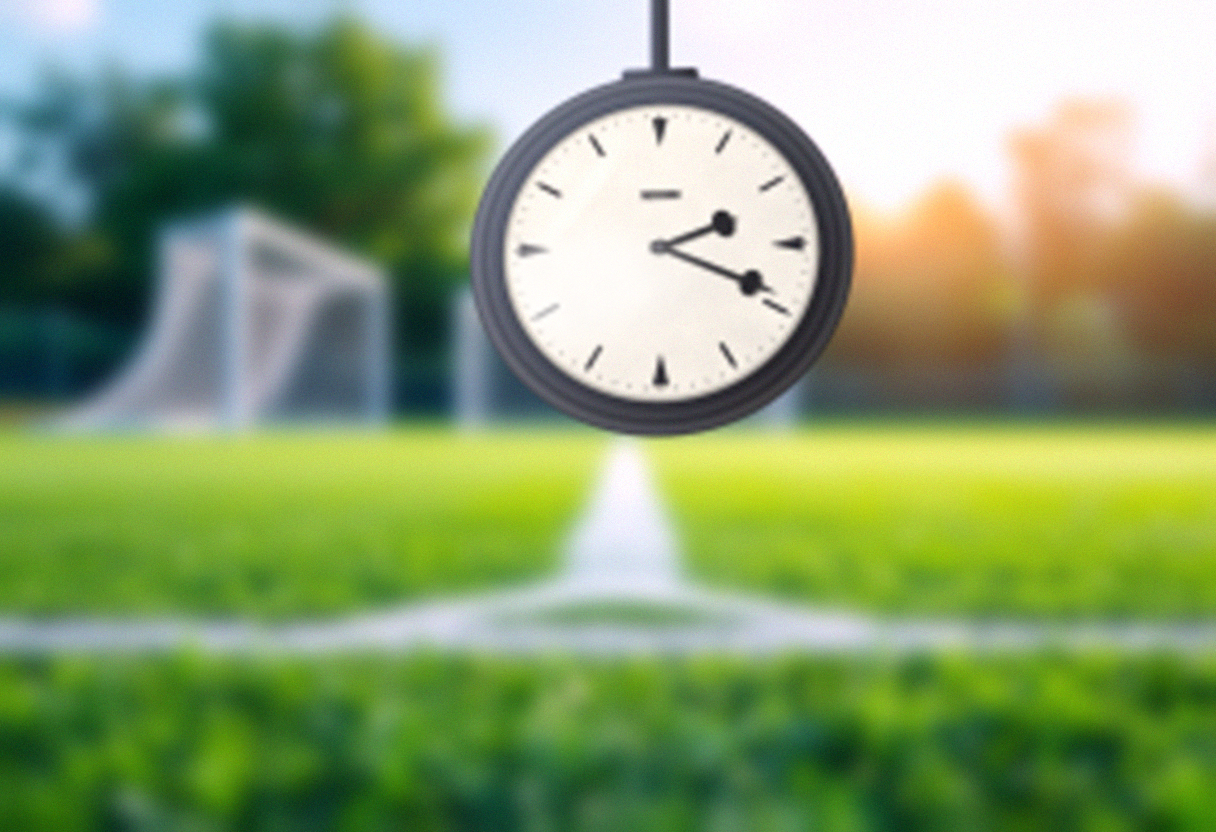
2:19
